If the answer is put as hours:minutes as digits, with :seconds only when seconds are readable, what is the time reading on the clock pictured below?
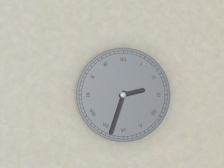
2:33
